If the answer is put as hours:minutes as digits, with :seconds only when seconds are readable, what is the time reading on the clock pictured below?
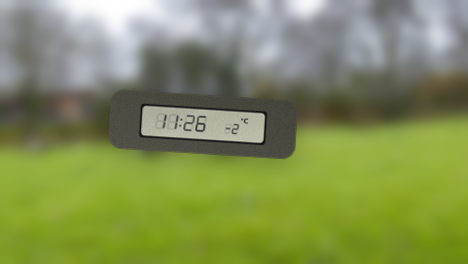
11:26
